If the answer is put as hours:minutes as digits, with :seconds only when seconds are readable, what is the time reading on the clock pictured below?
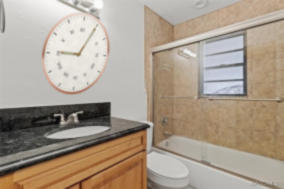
9:05
